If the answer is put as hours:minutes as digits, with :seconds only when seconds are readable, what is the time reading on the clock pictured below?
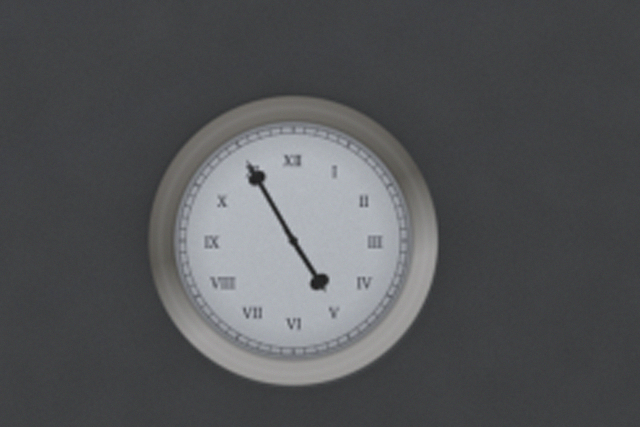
4:55
